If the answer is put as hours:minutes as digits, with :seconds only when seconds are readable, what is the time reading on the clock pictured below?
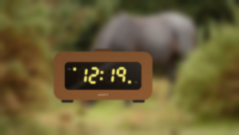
12:19
